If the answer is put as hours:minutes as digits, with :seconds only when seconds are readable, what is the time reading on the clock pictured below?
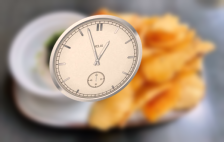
12:57
